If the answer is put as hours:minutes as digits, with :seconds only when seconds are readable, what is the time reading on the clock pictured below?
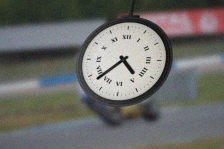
4:38
